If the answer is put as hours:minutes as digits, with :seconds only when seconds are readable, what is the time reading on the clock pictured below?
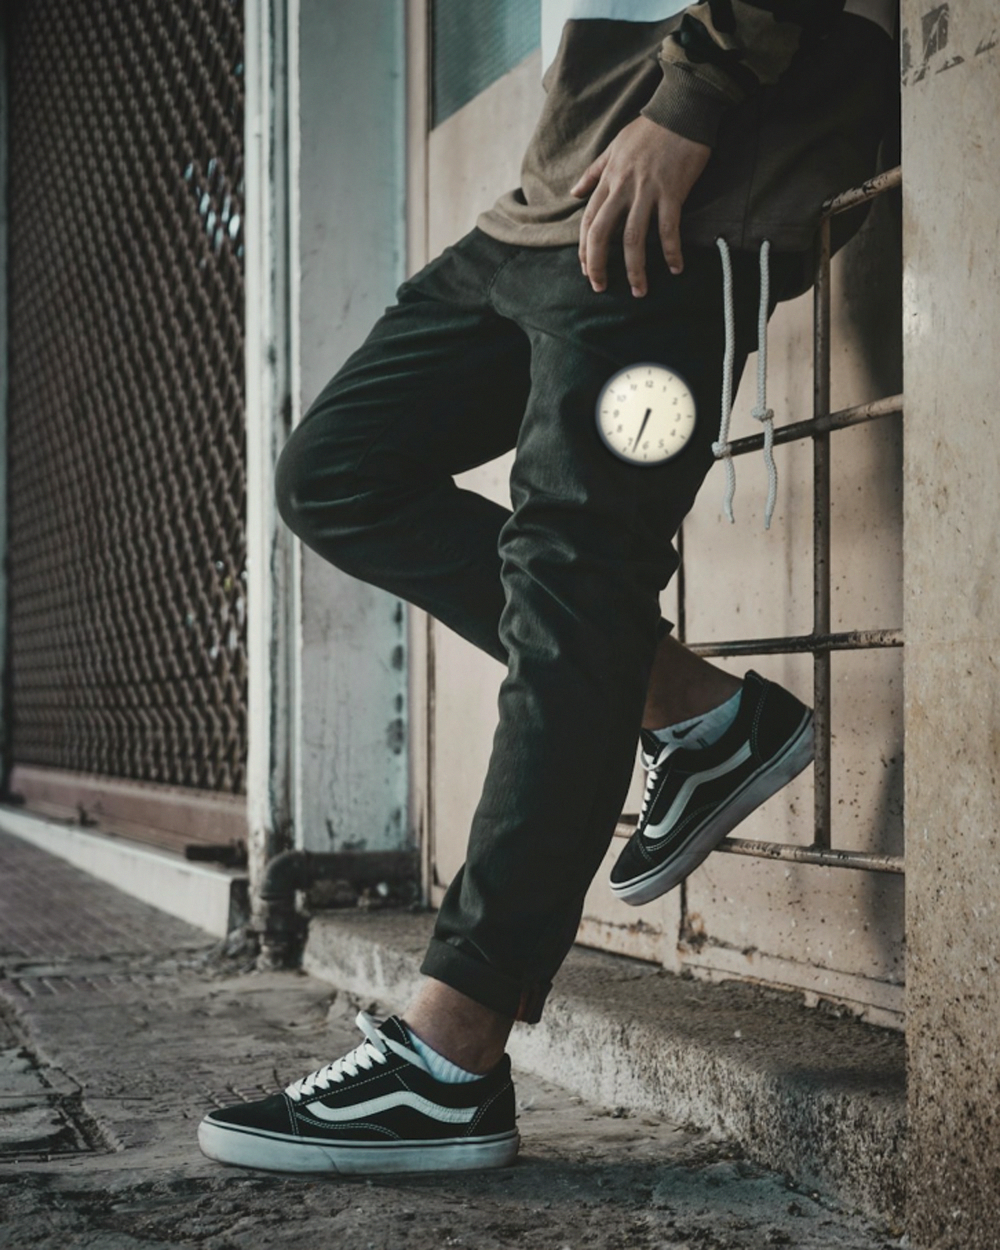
6:33
